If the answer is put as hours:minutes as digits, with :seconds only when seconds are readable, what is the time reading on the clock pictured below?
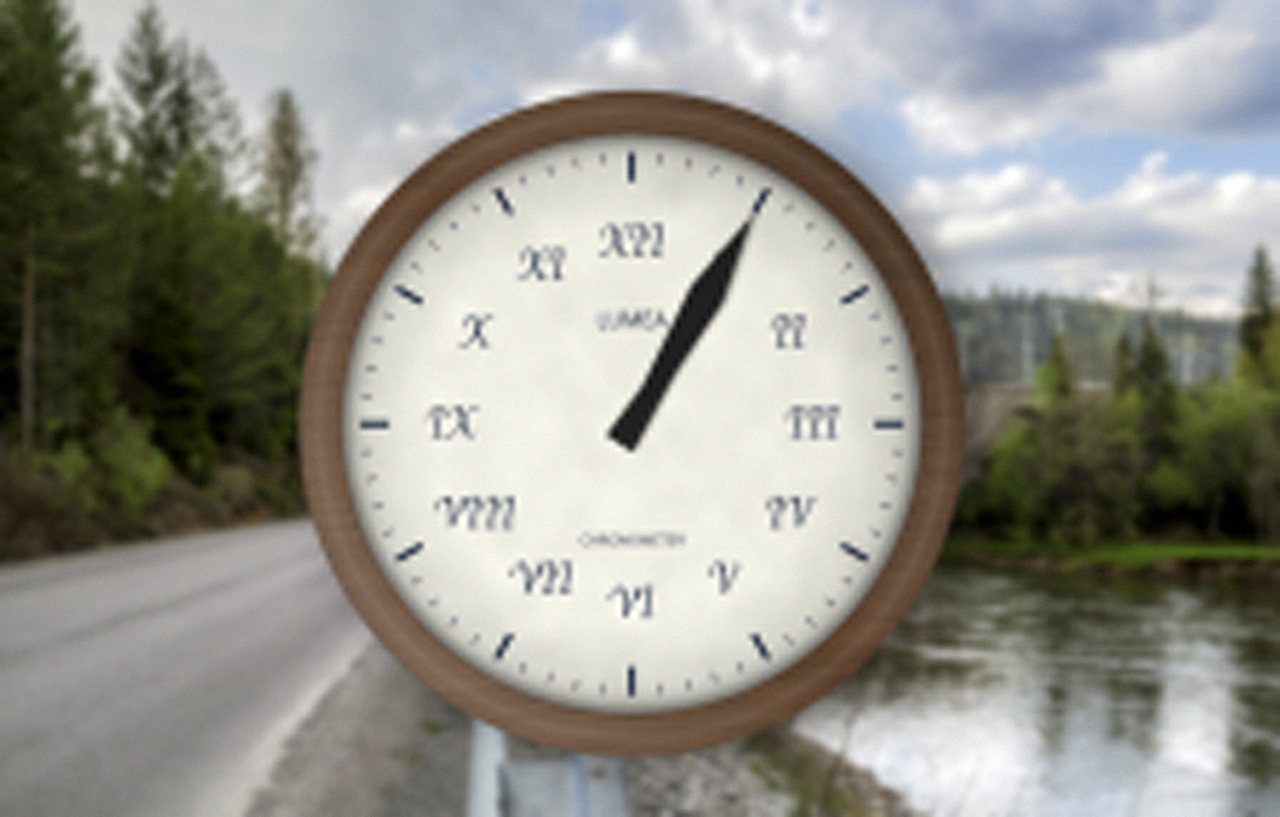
1:05
